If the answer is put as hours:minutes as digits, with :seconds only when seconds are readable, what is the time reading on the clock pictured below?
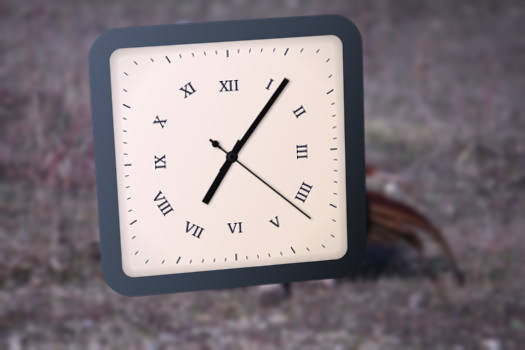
7:06:22
